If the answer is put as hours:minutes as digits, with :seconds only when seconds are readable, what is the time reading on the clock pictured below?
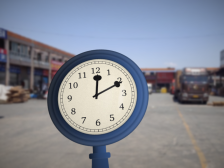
12:11
